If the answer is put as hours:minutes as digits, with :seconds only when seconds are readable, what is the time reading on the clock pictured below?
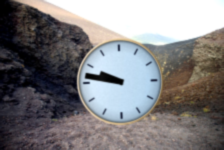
9:47
